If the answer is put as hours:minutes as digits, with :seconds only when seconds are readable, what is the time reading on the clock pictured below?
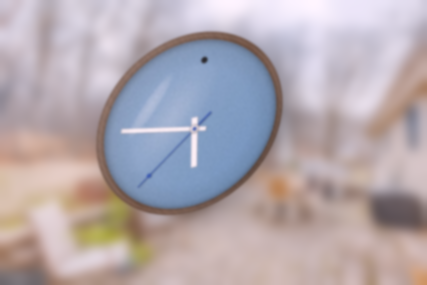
5:45:37
